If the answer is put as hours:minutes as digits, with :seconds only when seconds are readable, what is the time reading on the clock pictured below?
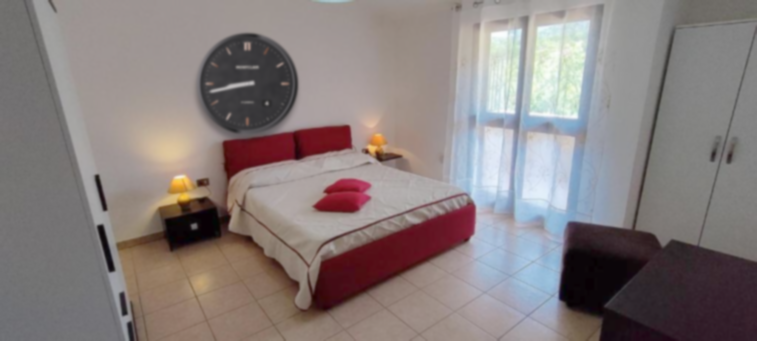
8:43
